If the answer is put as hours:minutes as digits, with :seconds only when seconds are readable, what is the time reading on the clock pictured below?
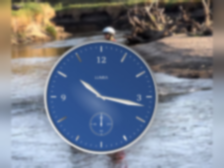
10:17
